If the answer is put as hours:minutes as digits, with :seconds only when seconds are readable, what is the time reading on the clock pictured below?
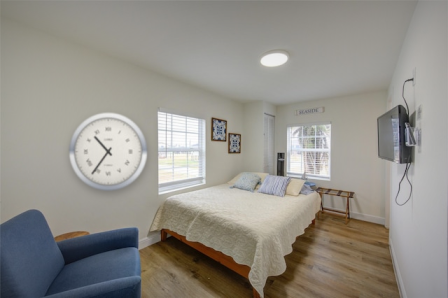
10:36
